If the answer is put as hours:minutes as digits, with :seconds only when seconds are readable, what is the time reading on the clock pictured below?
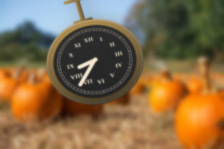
8:37
